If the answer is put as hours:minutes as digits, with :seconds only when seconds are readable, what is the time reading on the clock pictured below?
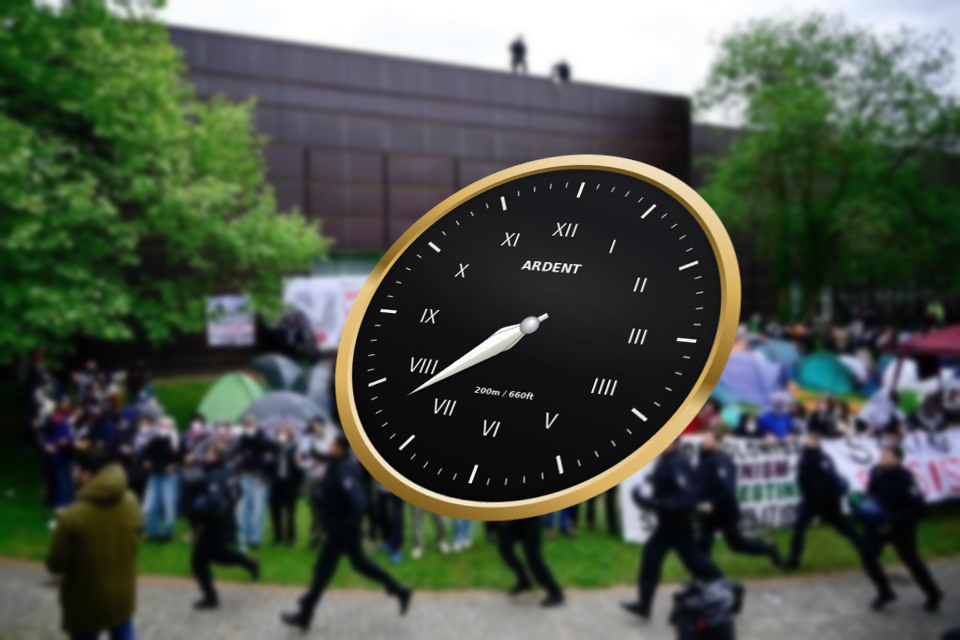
7:38
